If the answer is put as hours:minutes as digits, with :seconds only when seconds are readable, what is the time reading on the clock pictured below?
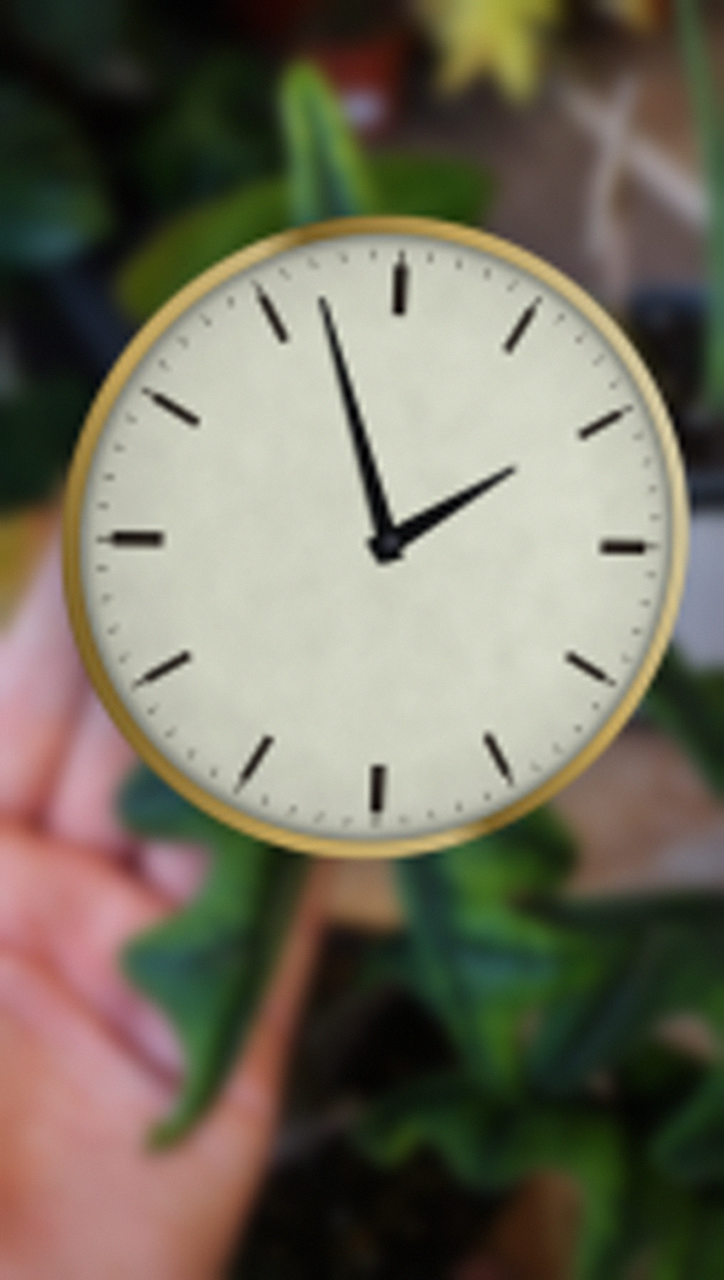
1:57
